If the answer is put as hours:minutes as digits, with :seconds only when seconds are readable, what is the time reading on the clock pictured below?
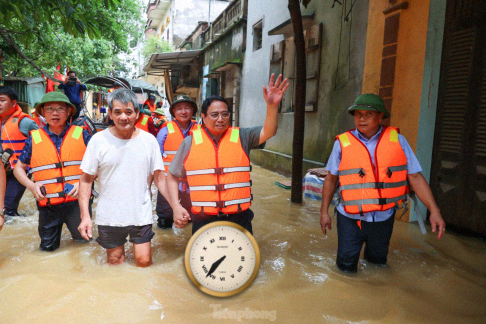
7:37
